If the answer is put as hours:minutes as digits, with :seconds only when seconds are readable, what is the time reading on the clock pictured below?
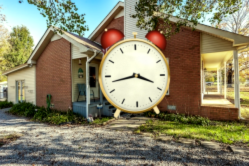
3:43
